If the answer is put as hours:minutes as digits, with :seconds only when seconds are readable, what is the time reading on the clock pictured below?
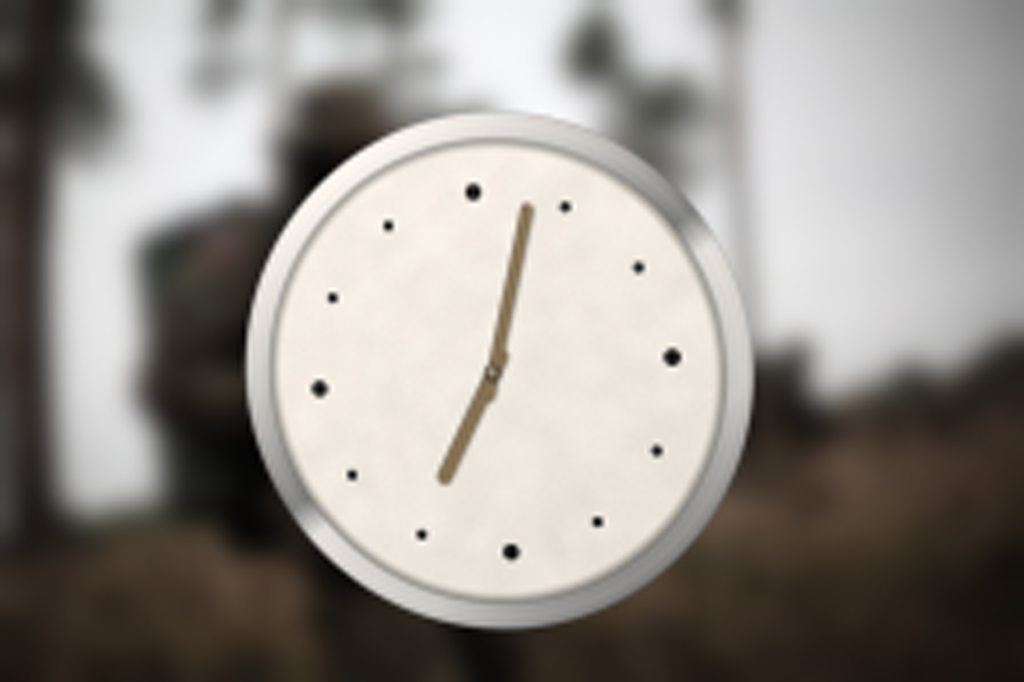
7:03
